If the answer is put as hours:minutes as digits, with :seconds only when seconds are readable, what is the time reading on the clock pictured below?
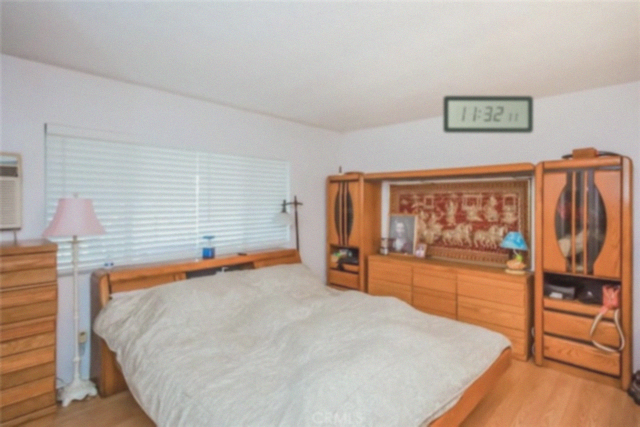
11:32
